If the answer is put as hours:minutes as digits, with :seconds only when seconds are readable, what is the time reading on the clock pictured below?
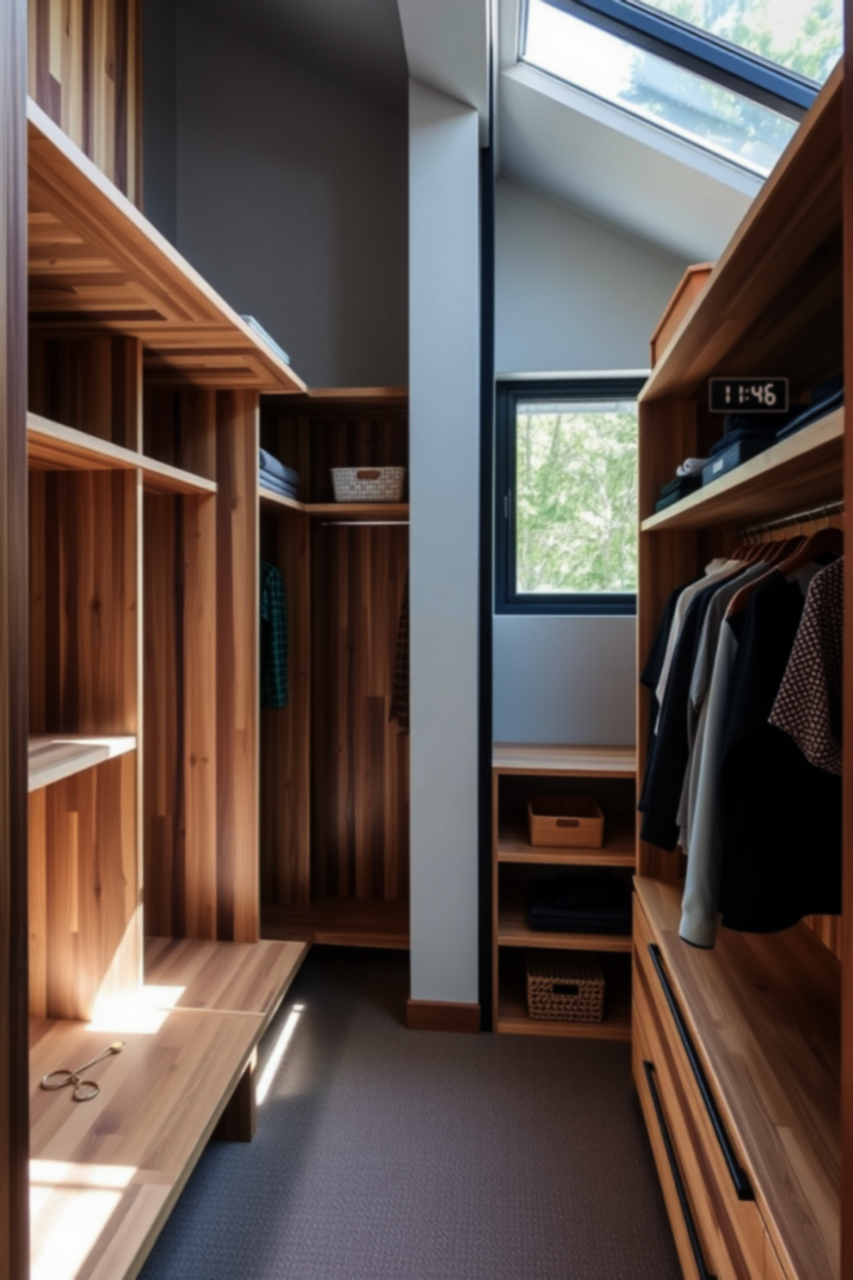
11:46
